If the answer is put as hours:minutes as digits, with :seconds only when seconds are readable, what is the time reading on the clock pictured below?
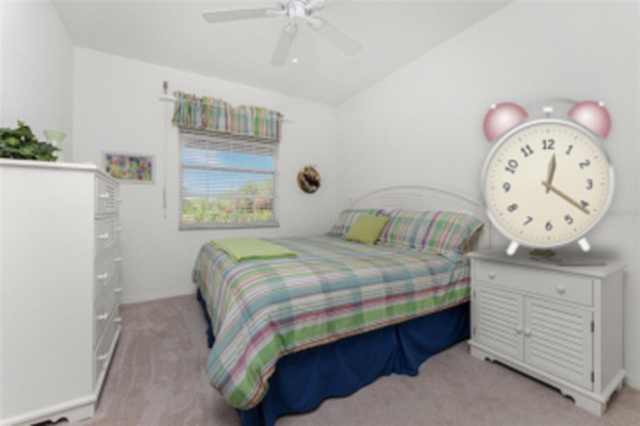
12:21
